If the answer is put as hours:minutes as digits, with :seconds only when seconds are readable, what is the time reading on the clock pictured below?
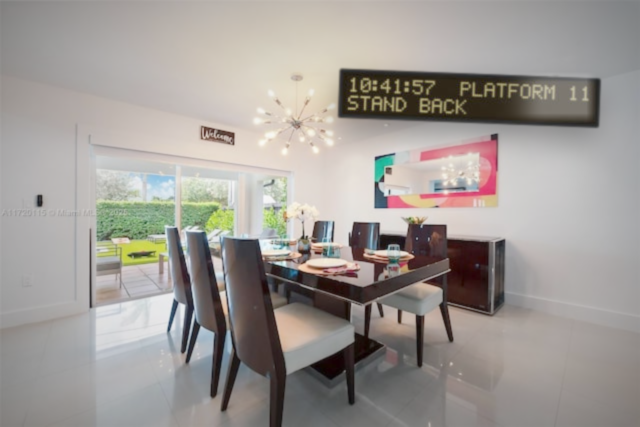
10:41:57
